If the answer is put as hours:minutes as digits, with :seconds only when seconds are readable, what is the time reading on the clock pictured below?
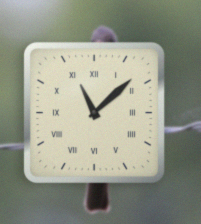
11:08
